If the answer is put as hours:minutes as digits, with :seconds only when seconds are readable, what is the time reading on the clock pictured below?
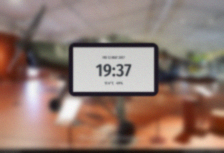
19:37
